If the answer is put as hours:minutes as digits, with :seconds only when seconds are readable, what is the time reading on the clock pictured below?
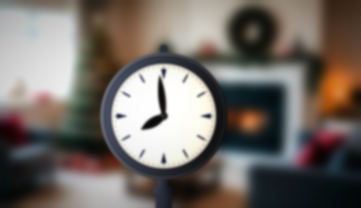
7:59
